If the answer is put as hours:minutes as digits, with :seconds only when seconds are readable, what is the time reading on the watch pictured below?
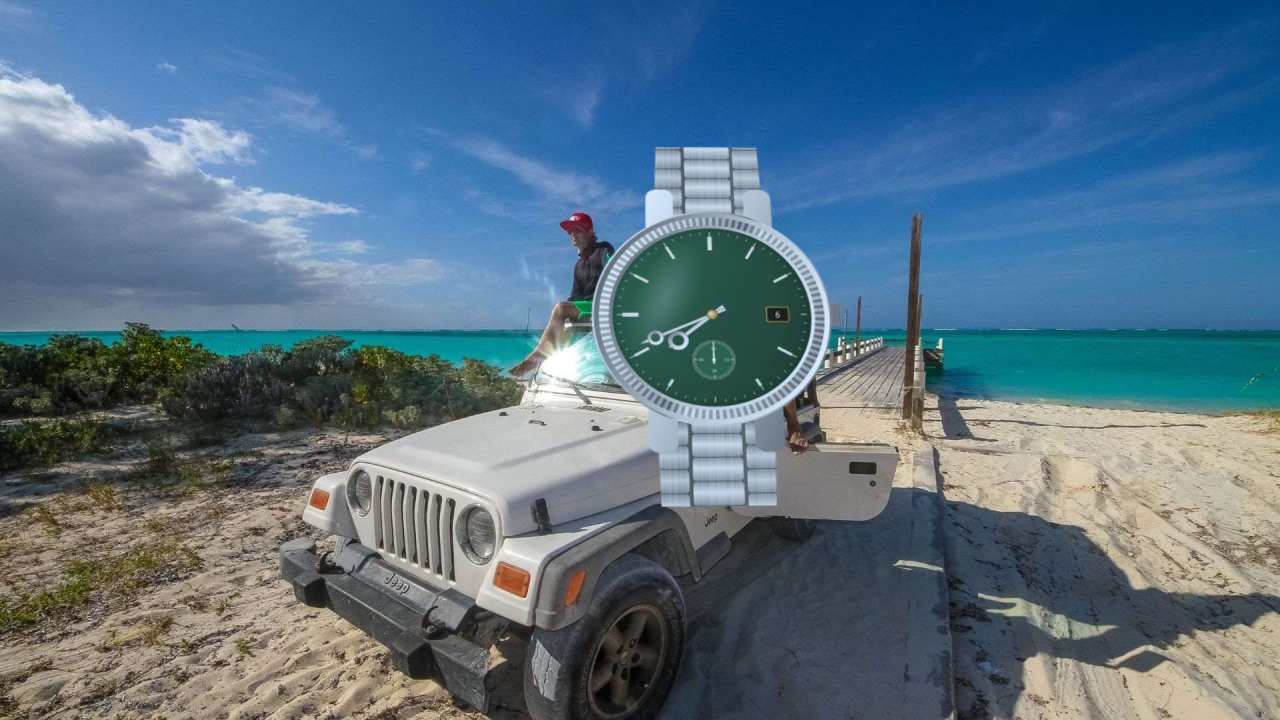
7:41
